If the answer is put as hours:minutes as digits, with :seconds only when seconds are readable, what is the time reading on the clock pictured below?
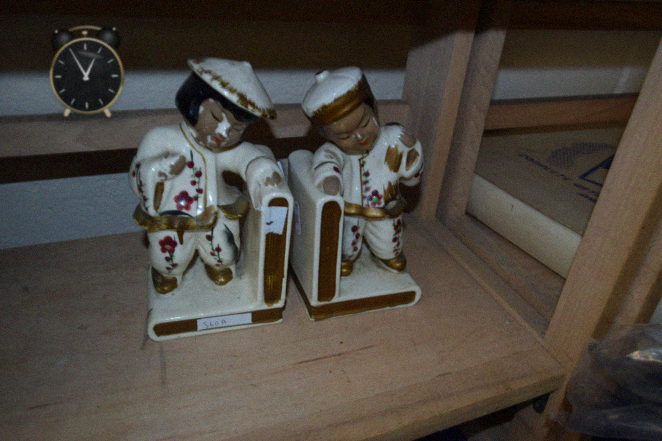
12:55
